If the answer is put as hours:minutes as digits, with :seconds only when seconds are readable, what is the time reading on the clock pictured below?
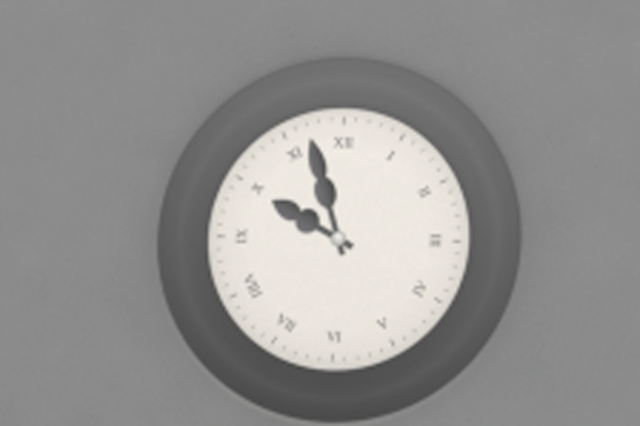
9:57
